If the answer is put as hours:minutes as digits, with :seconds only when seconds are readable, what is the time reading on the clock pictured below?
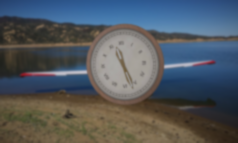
11:27
